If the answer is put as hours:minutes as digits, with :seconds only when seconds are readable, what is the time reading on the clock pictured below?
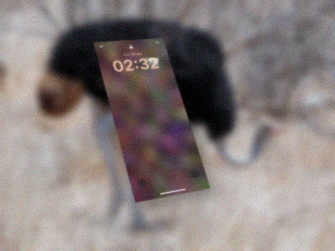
2:32
